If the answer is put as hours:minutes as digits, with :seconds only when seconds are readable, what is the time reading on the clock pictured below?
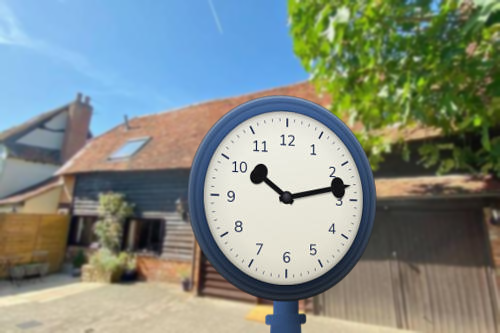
10:13
